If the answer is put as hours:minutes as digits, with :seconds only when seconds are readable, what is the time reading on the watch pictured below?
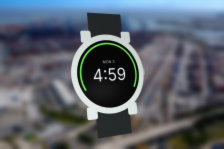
4:59
